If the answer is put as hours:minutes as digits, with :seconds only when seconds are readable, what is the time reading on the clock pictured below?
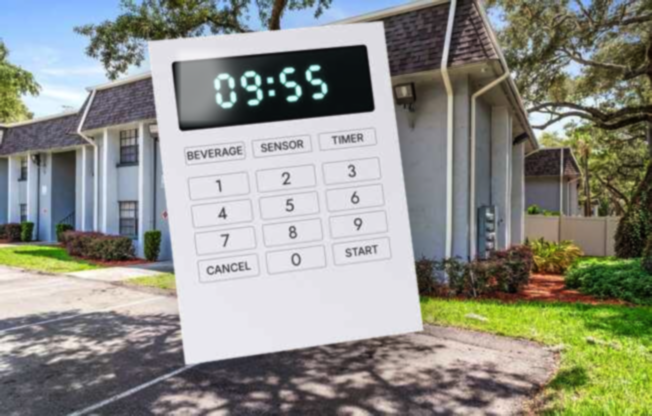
9:55
